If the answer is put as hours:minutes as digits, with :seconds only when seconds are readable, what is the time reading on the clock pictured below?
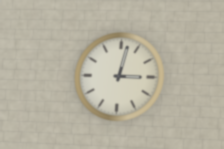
3:02
